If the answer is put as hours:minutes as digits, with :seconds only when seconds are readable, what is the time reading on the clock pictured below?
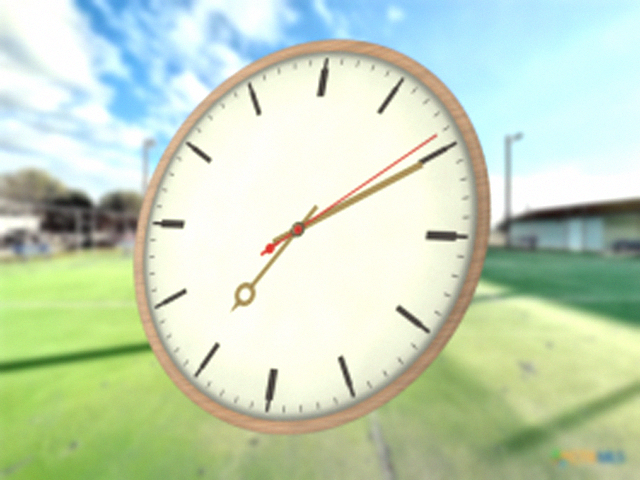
7:10:09
